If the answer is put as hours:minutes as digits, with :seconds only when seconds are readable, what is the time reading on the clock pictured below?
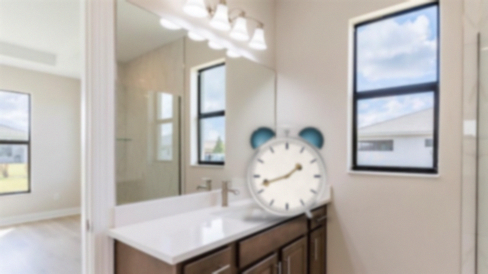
1:42
